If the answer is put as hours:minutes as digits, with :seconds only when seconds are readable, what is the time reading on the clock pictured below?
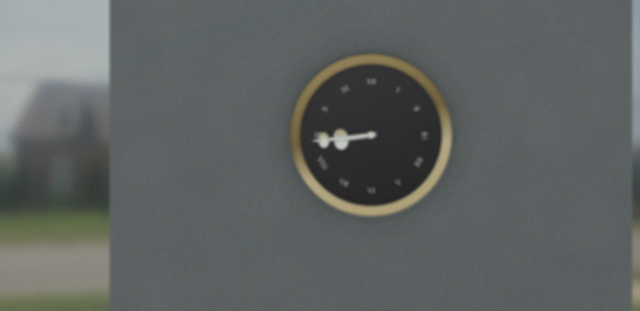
8:44
